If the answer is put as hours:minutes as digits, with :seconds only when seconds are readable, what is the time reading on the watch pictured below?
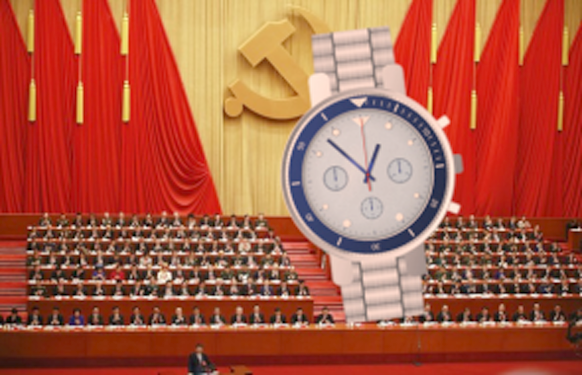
12:53
